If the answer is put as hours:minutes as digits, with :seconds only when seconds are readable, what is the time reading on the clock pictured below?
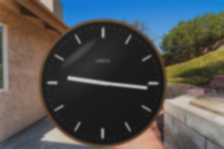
9:16
